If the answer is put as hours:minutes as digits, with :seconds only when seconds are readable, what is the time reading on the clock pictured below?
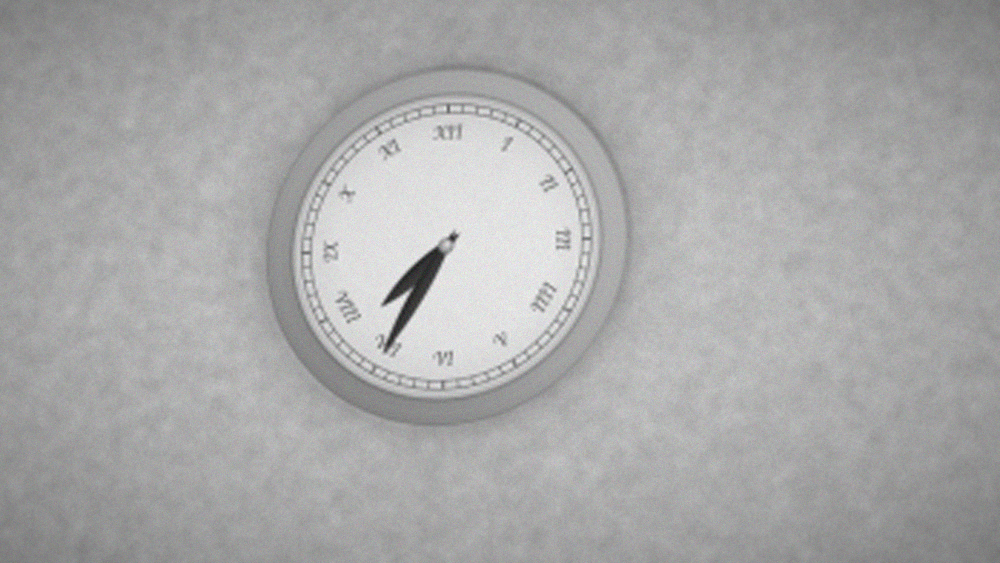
7:35
